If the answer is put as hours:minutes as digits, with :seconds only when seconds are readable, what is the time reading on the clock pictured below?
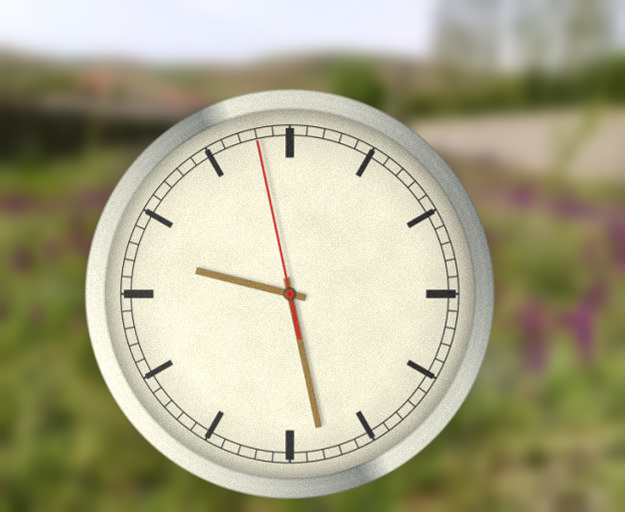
9:27:58
